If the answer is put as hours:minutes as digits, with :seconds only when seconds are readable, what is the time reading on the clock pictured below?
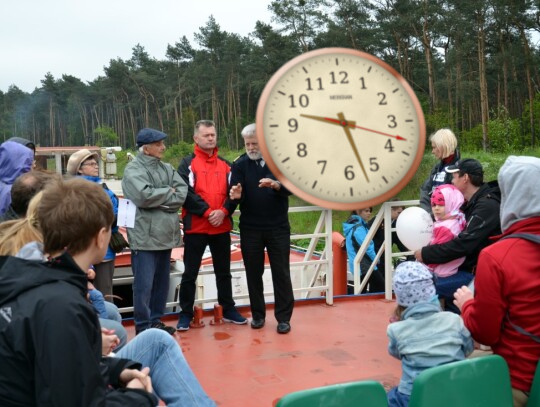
9:27:18
